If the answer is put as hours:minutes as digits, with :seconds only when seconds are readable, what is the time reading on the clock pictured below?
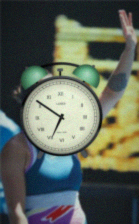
6:51
